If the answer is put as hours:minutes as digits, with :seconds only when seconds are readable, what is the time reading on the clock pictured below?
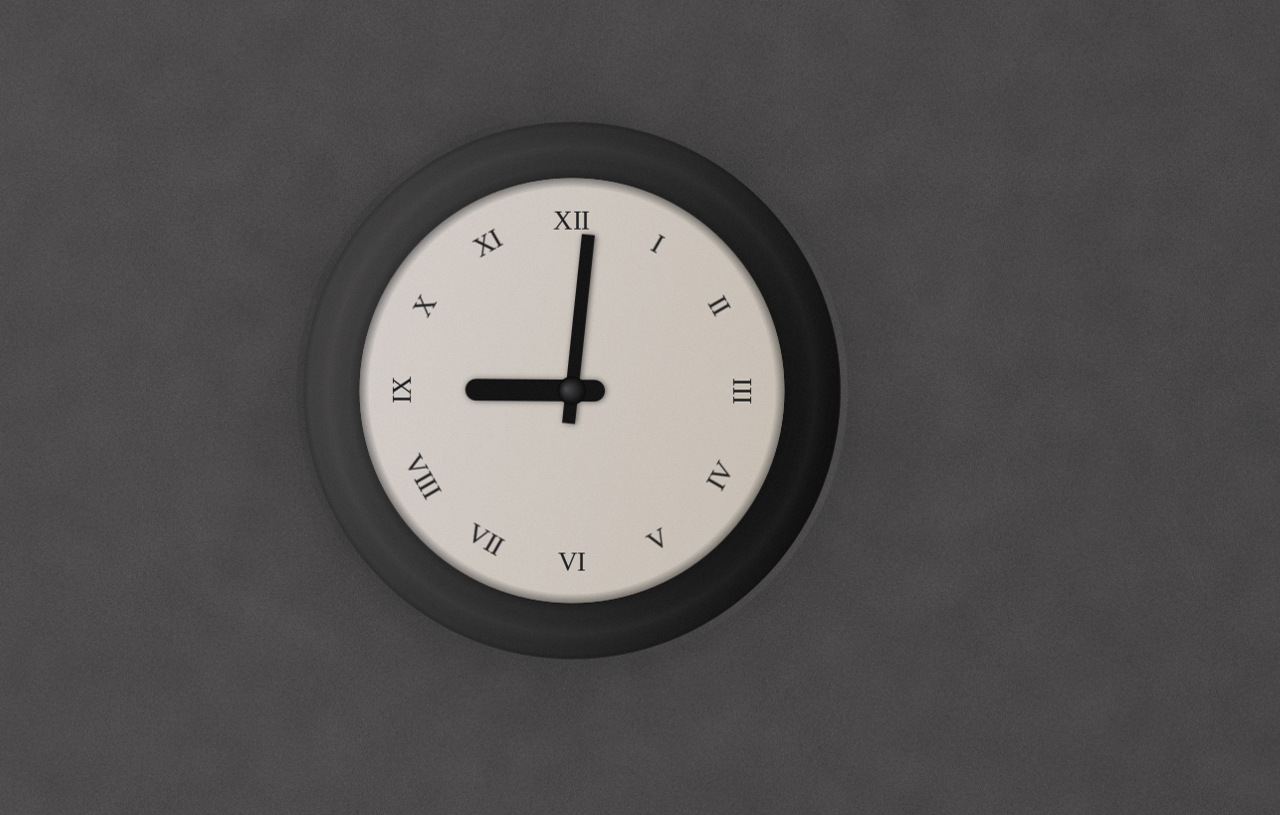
9:01
